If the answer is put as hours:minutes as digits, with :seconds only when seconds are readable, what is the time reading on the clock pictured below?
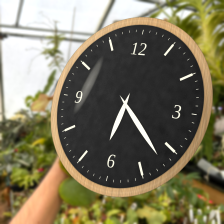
6:22
